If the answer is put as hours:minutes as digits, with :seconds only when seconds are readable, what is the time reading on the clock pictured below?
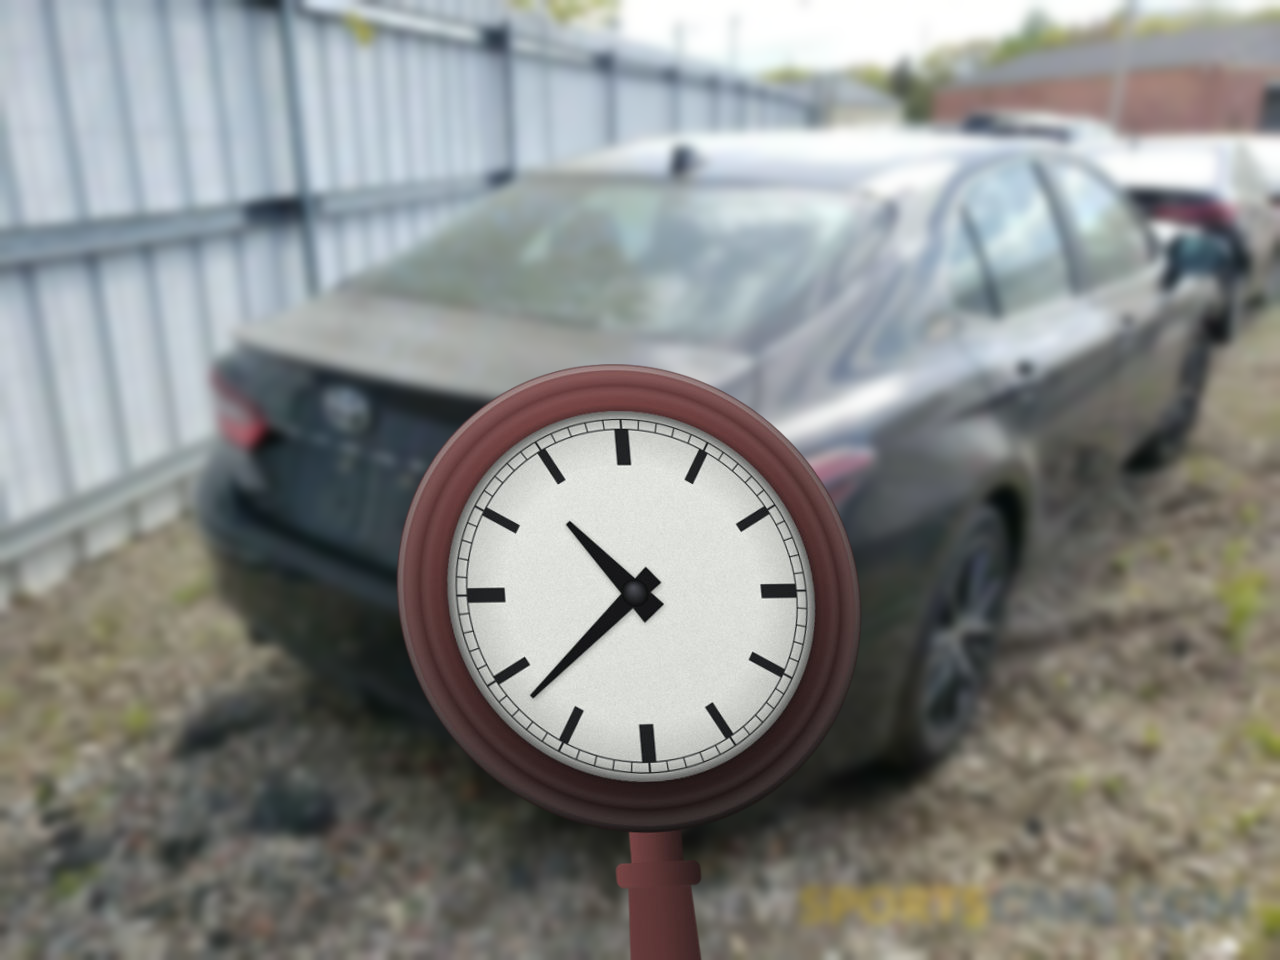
10:38
